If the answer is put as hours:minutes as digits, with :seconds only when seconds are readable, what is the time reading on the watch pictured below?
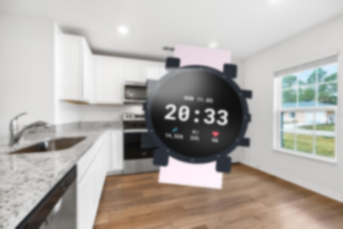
20:33
